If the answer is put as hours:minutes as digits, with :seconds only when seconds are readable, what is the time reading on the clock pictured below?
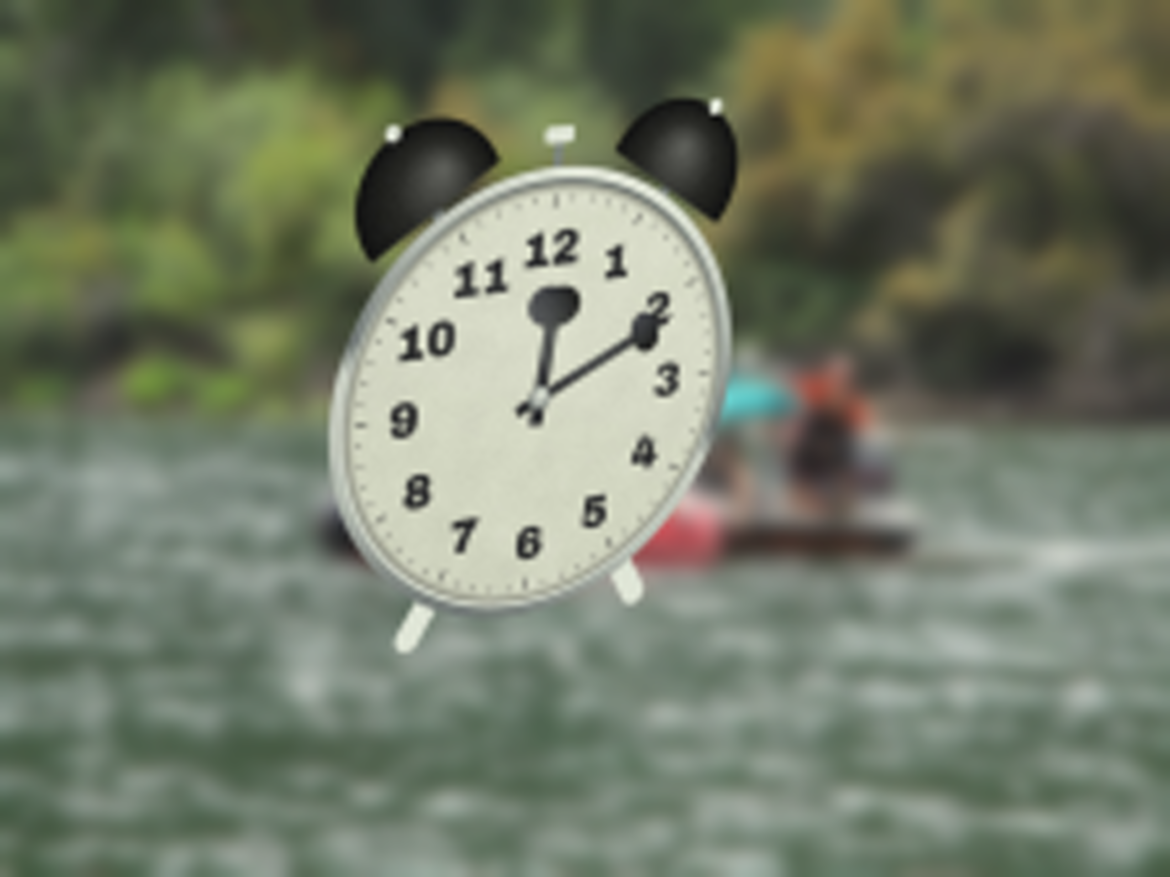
12:11
